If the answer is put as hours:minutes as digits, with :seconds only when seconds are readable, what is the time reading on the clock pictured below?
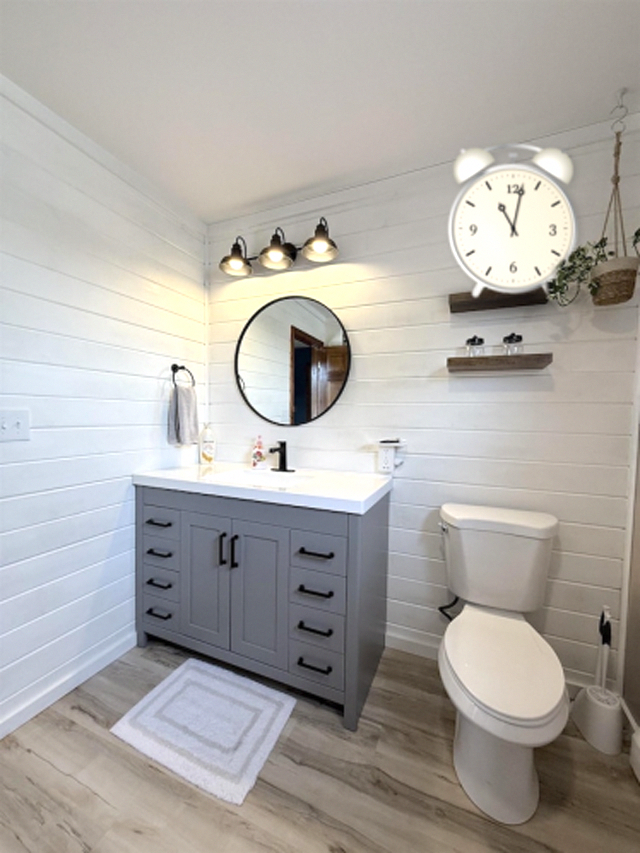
11:02
